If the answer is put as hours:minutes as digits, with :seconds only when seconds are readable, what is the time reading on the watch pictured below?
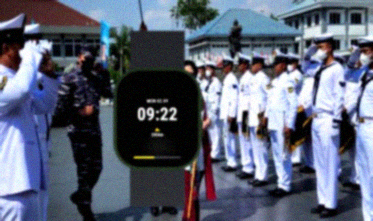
9:22
